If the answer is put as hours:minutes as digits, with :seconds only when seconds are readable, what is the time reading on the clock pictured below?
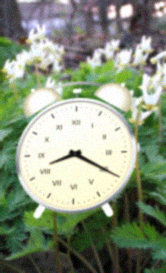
8:20
